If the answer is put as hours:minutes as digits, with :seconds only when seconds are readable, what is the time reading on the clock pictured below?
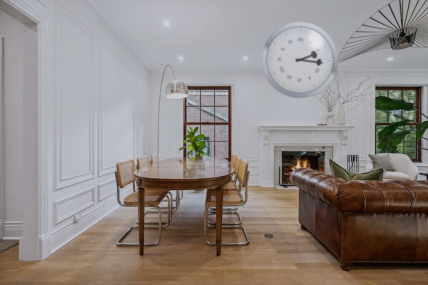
2:16
